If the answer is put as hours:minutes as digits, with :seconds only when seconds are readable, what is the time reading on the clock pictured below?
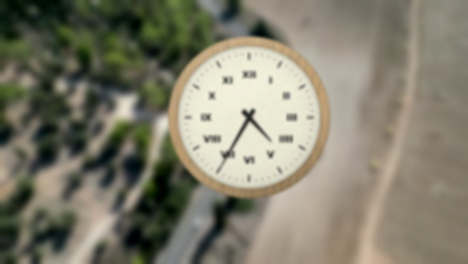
4:35
